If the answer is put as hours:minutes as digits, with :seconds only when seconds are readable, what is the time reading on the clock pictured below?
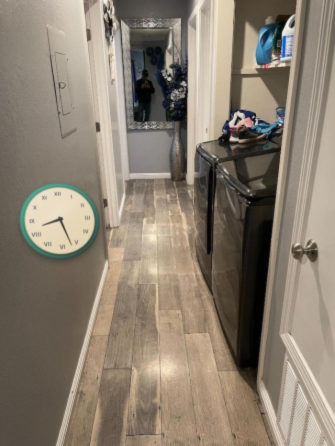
8:27
